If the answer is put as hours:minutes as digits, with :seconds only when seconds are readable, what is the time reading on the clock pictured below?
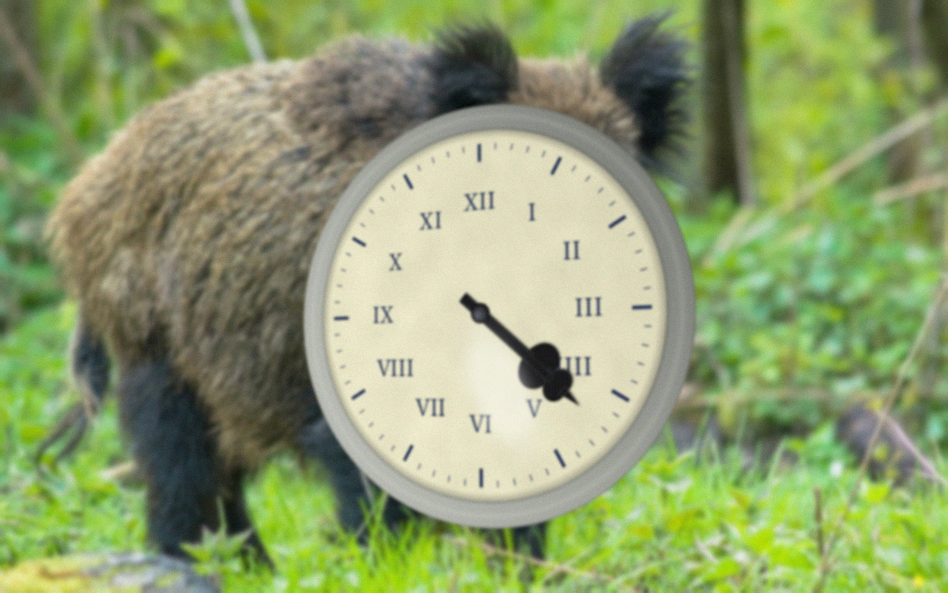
4:22
